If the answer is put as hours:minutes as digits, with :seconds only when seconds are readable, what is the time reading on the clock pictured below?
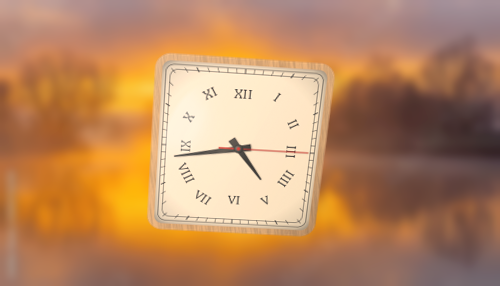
4:43:15
